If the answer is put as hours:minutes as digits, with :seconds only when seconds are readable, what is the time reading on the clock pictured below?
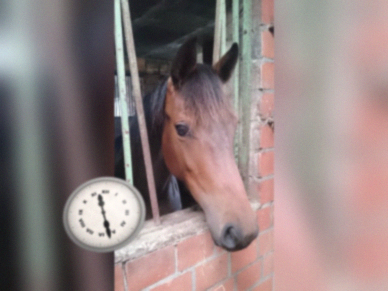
11:27
